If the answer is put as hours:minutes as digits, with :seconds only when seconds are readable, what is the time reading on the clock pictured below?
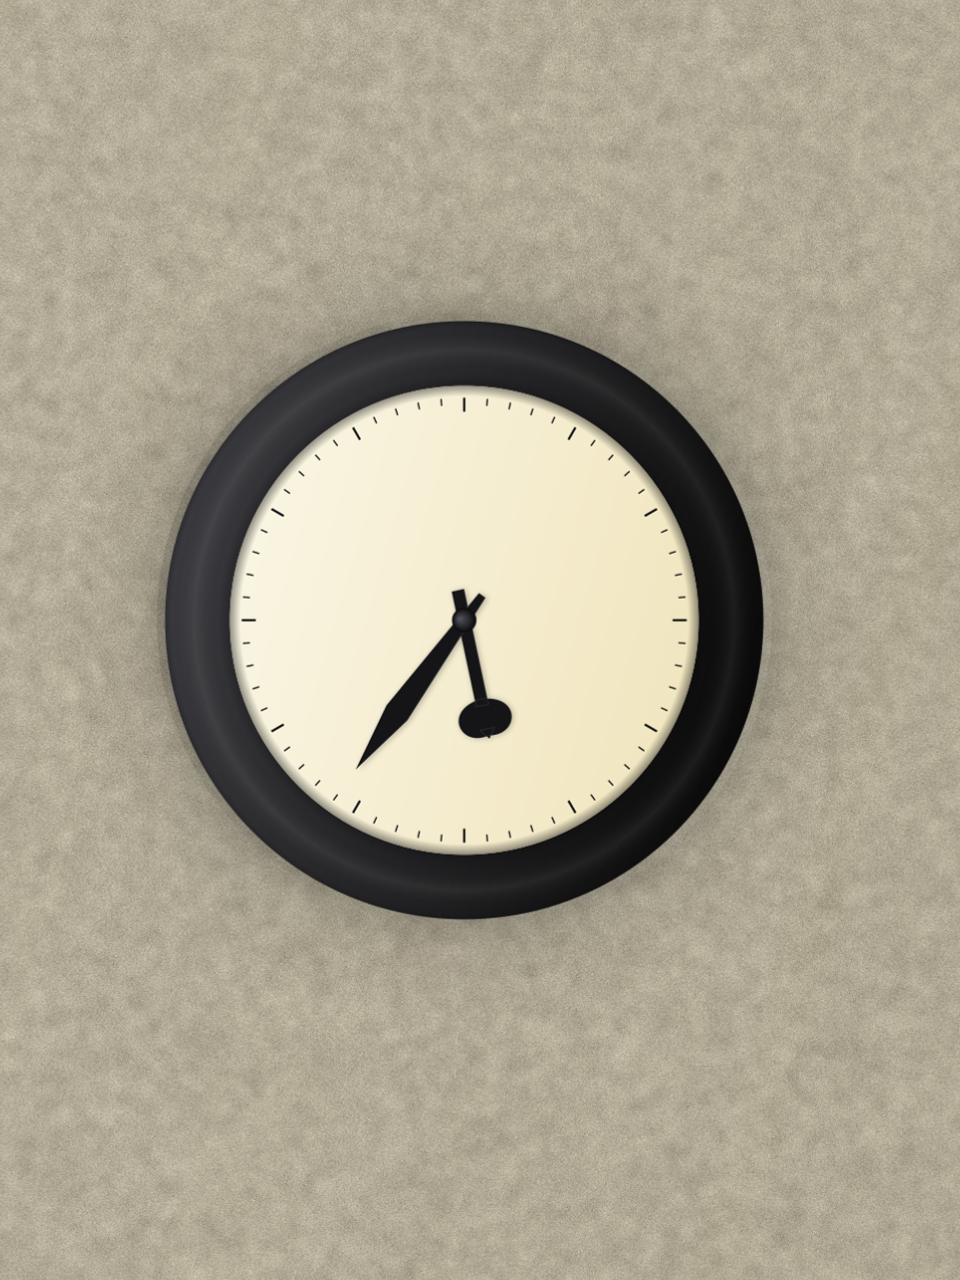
5:36
